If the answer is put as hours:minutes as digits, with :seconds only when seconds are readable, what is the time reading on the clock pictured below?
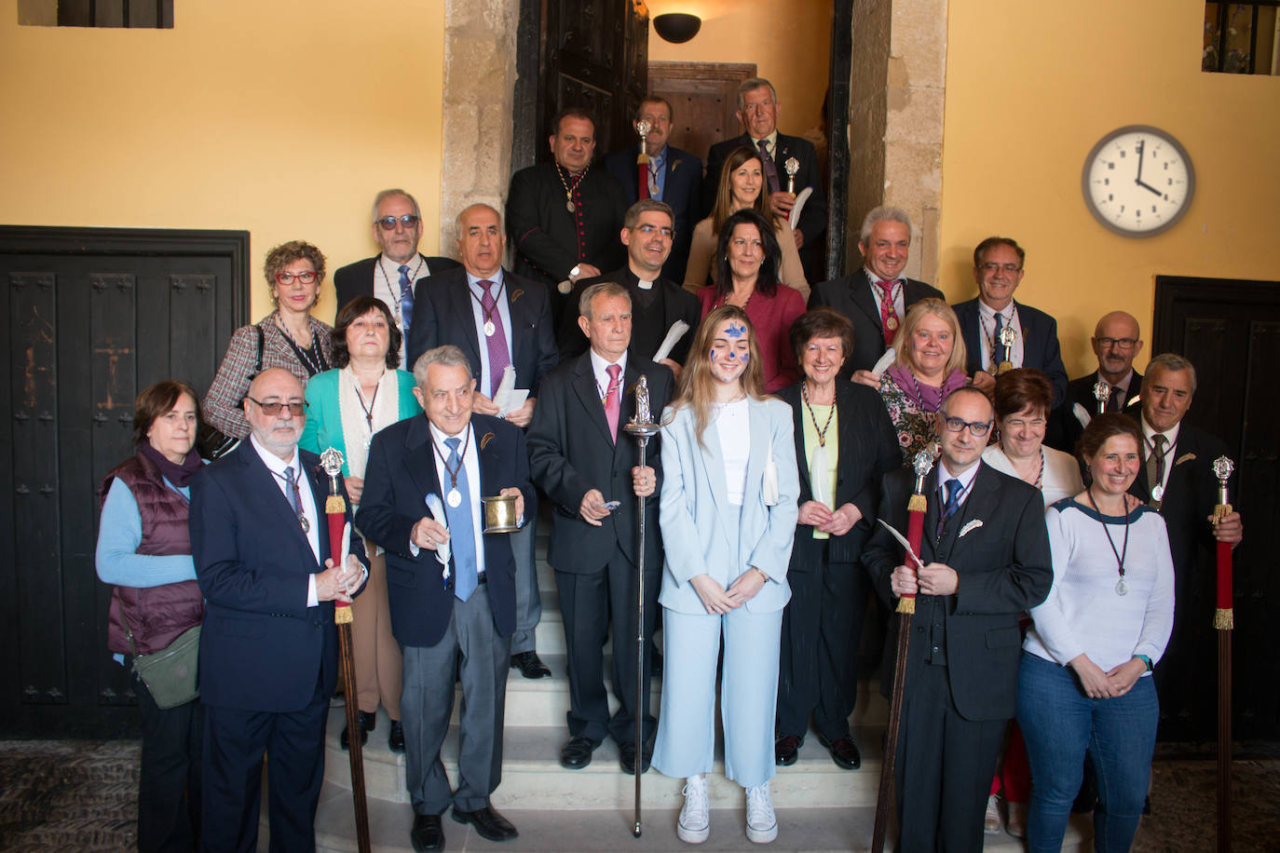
4:01
